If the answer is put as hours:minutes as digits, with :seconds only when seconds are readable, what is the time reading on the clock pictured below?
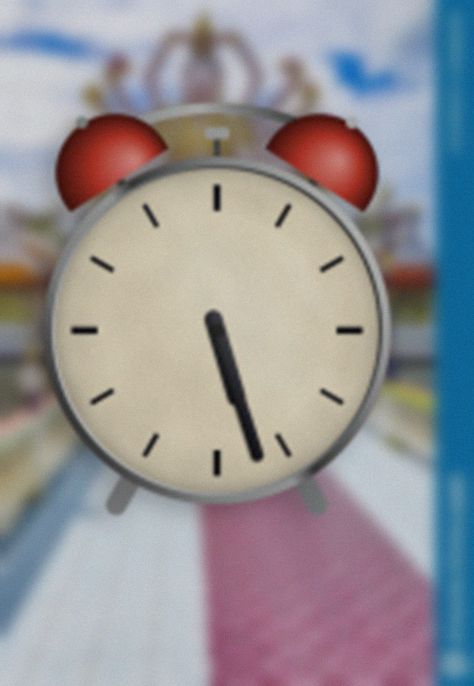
5:27
